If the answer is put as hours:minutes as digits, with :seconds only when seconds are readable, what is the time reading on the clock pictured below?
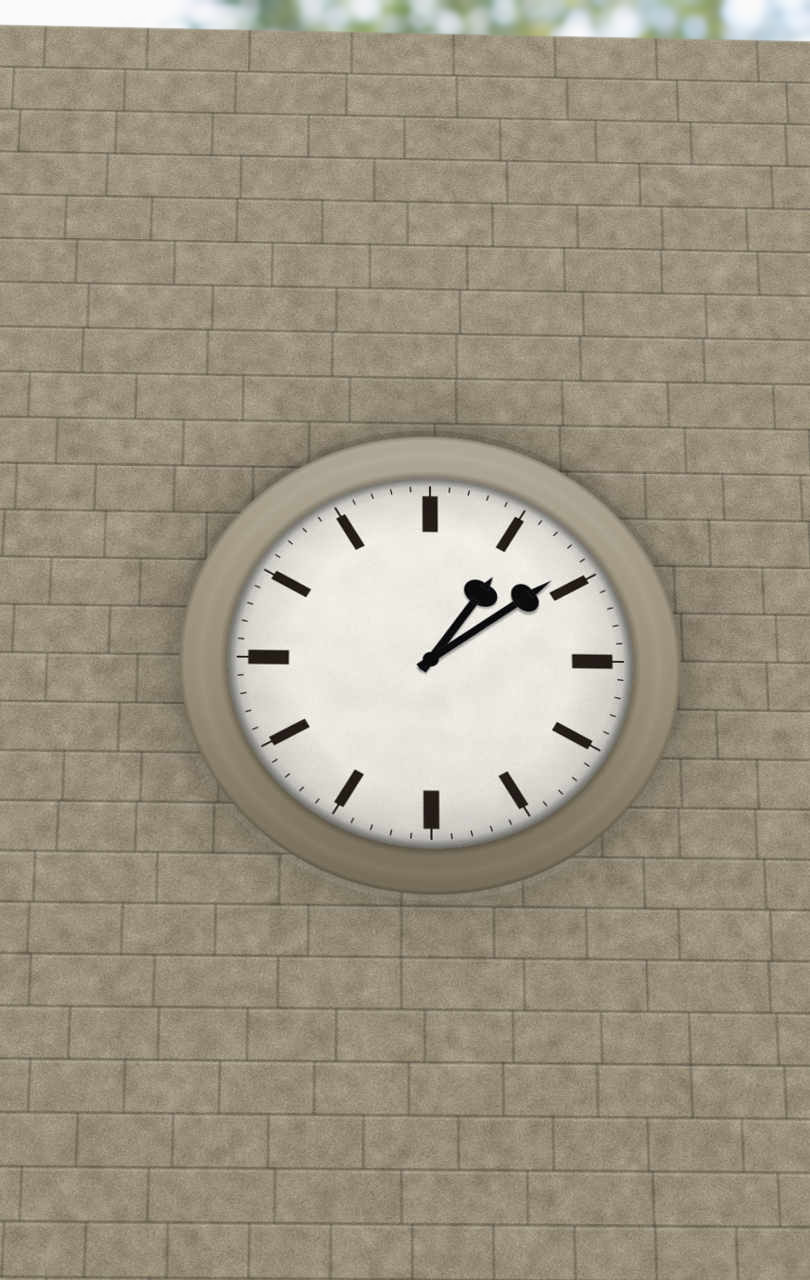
1:09
